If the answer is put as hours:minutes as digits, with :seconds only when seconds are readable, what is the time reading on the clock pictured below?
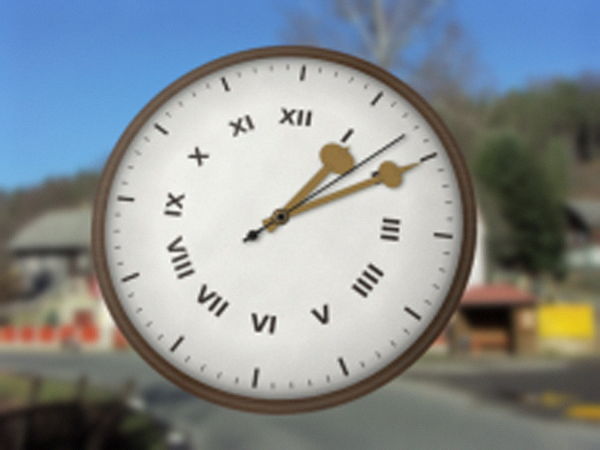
1:10:08
